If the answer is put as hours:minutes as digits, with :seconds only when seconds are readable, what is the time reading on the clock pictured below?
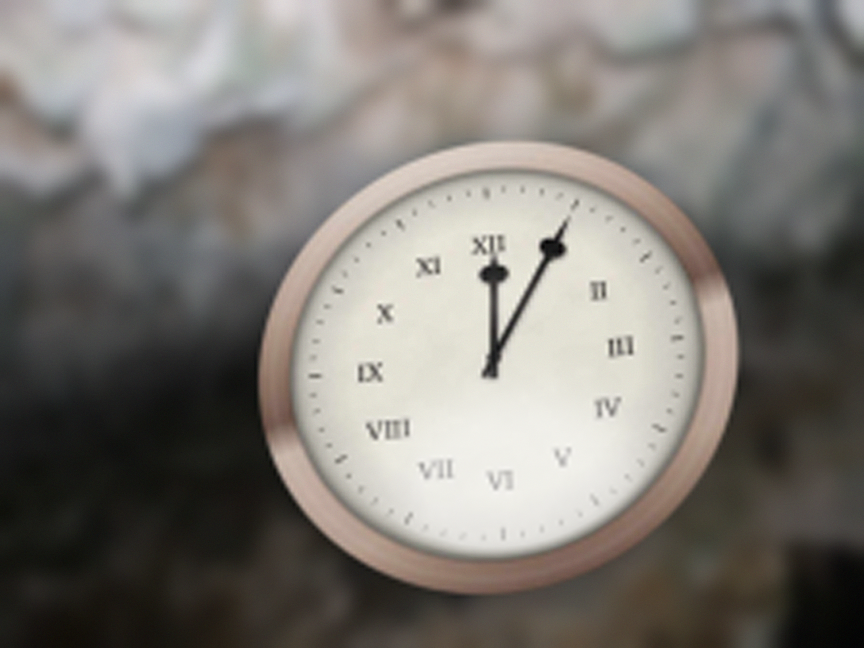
12:05
